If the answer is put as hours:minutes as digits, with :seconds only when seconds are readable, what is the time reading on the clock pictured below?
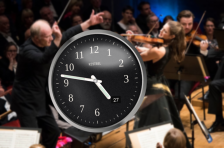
4:47
